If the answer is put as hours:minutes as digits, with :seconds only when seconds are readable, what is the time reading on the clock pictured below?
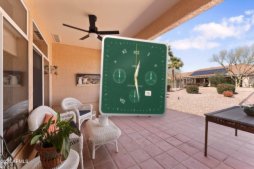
12:28
